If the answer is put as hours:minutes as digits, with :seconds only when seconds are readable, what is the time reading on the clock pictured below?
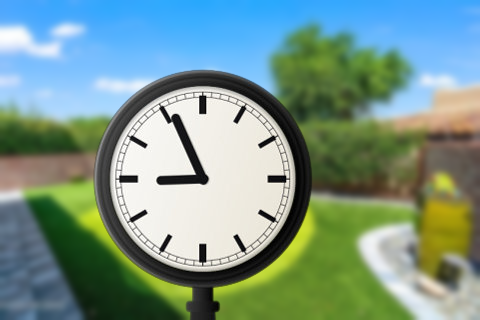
8:56
